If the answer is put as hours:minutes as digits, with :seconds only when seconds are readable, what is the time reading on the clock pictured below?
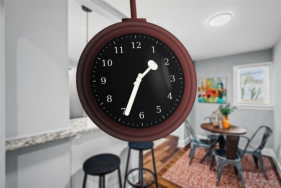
1:34
